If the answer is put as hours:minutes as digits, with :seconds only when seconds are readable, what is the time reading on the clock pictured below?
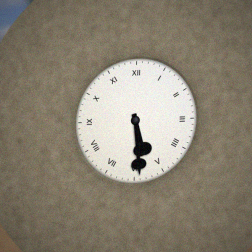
5:29
